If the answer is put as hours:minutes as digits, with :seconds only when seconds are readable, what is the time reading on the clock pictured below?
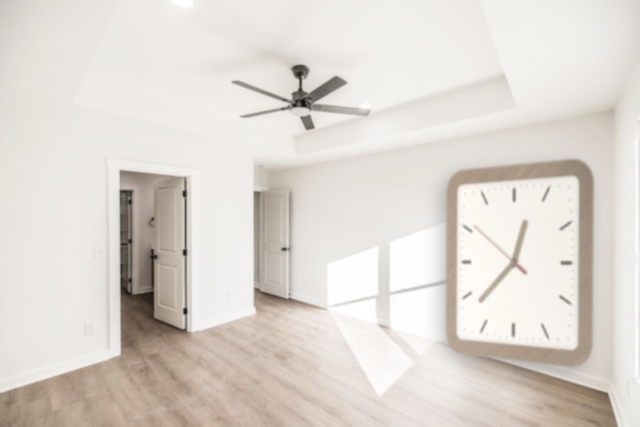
12:37:51
